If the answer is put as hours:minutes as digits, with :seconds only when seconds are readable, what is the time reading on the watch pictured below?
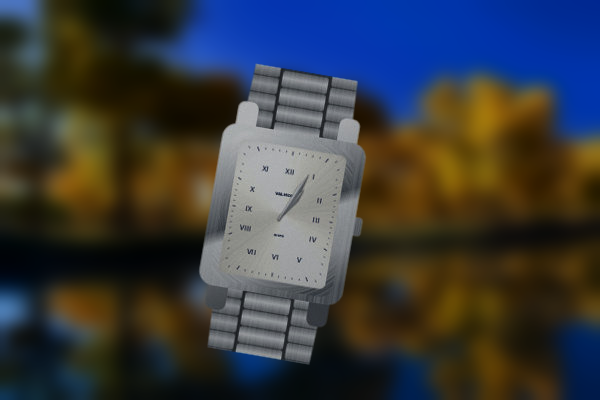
1:04
